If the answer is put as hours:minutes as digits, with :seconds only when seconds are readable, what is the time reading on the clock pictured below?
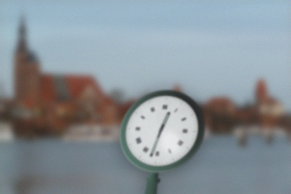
12:32
